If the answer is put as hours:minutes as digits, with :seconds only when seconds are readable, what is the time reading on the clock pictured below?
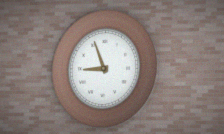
8:56
